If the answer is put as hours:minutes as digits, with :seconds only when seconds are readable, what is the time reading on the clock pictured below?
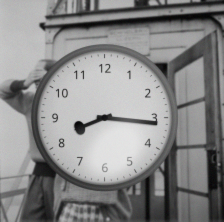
8:16
